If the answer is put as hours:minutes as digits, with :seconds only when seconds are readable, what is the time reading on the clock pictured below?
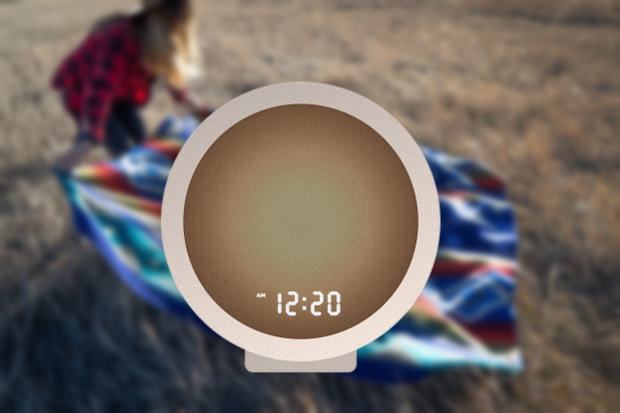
12:20
